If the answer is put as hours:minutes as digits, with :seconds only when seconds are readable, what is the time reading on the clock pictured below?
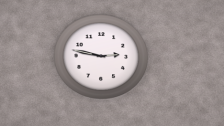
2:47
